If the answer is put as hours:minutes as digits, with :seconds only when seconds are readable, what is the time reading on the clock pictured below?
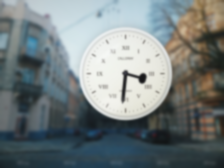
3:31
